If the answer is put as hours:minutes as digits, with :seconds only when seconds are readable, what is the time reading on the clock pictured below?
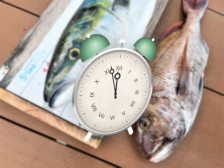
11:57
